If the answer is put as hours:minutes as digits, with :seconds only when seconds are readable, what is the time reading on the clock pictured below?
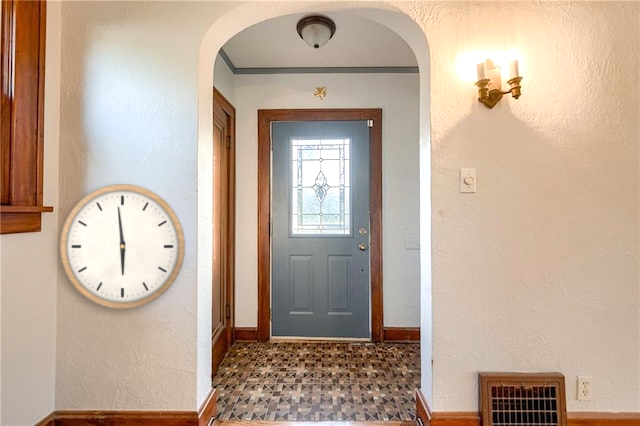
5:59
